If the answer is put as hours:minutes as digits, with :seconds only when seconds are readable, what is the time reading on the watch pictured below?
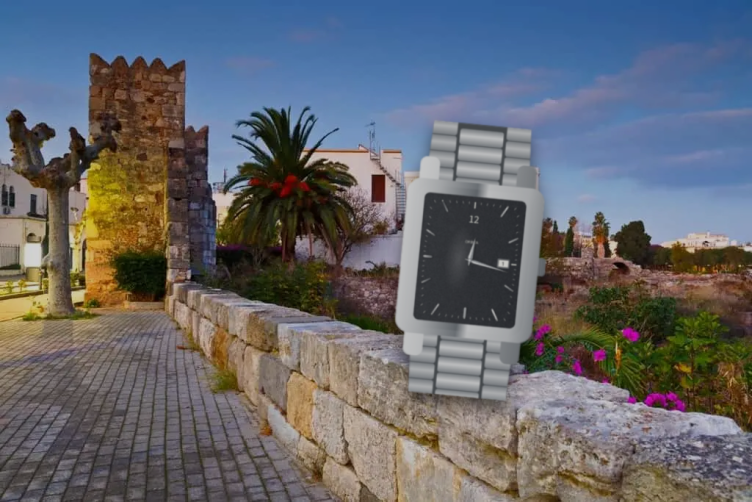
12:17
